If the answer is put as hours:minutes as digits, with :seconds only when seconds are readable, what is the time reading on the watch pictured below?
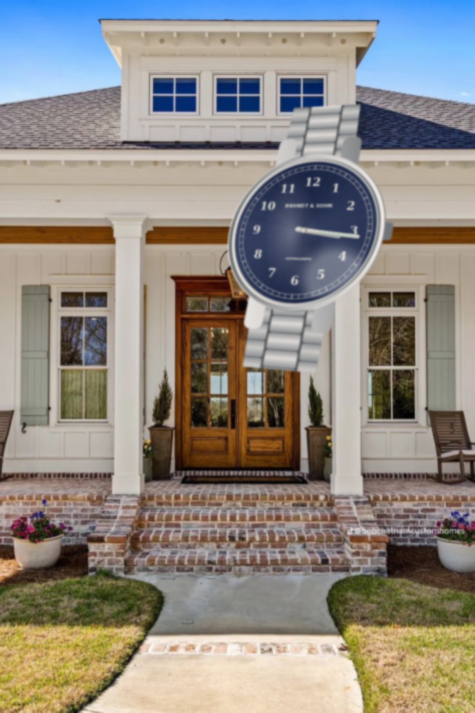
3:16
